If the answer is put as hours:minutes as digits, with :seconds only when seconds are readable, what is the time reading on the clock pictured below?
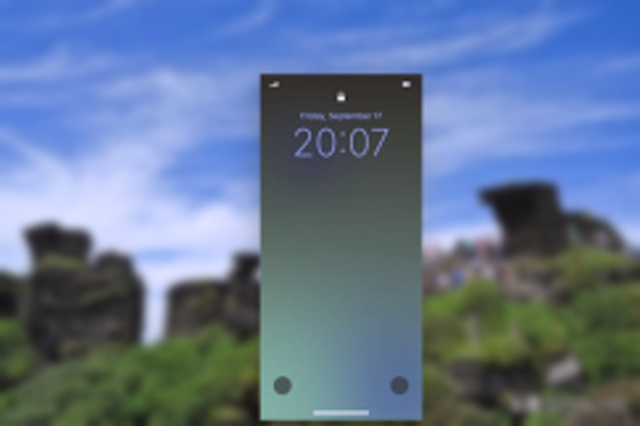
20:07
